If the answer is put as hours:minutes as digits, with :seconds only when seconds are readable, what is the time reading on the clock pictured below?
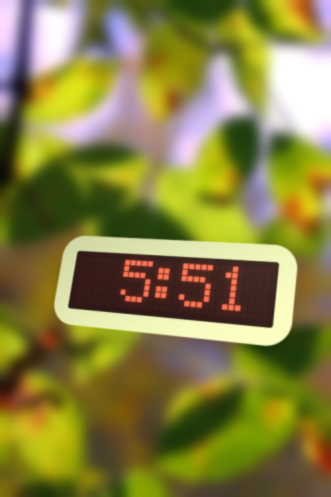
5:51
